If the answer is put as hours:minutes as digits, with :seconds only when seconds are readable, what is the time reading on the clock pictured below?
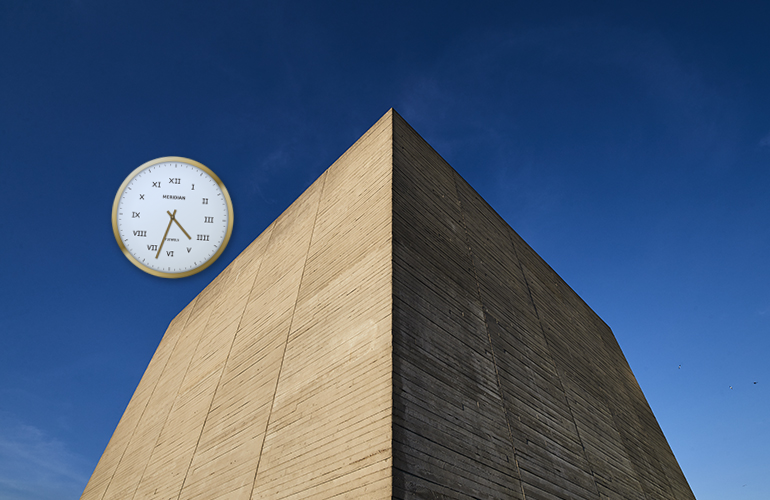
4:33
